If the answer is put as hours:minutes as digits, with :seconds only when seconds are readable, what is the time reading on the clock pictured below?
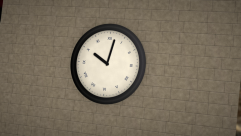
10:02
